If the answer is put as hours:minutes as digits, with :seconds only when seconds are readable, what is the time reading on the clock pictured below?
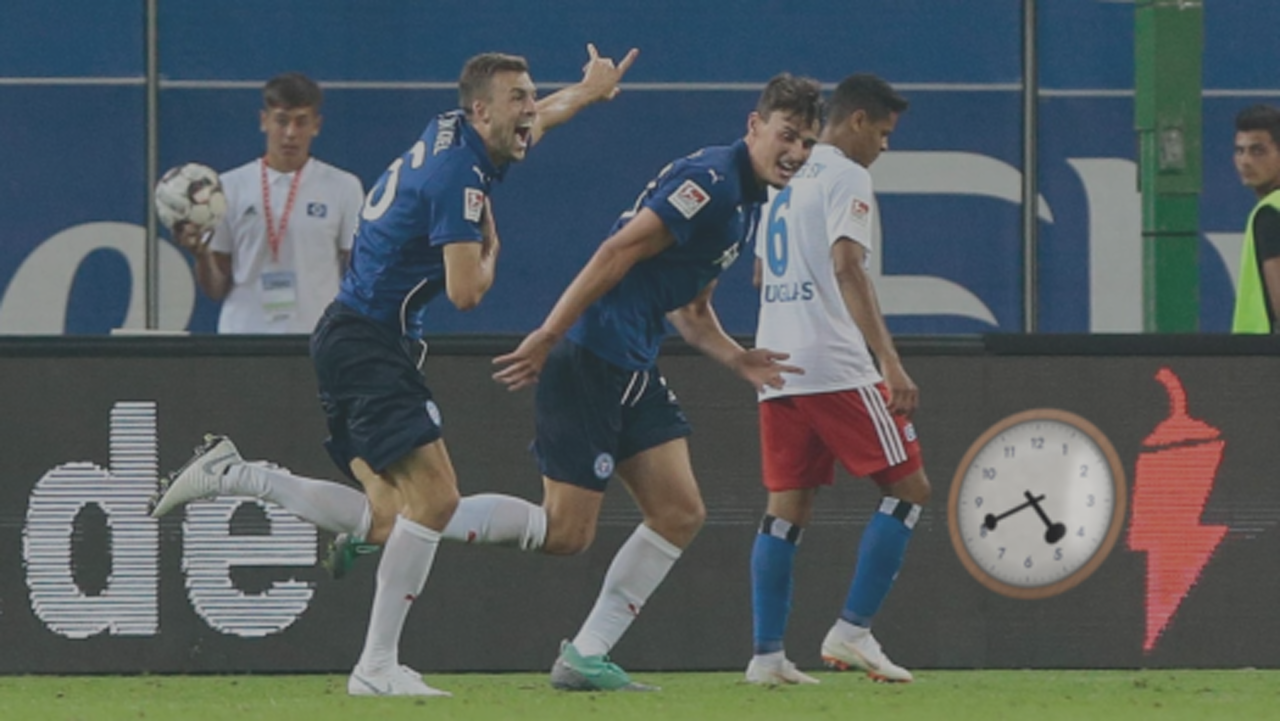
4:41
